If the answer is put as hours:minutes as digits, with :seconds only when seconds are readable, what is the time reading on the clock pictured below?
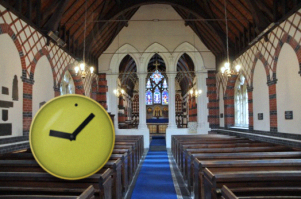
9:06
